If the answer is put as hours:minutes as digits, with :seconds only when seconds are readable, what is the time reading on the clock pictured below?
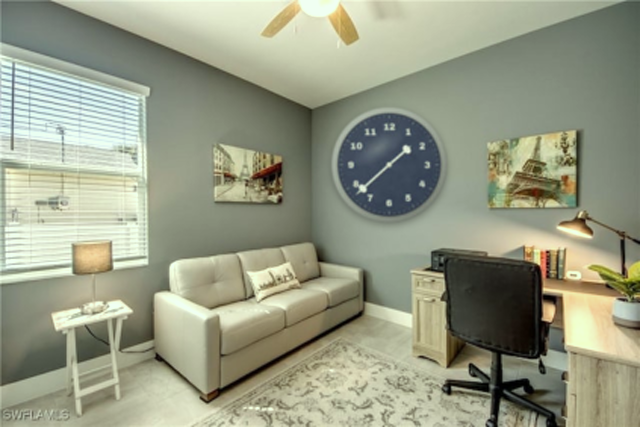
1:38
